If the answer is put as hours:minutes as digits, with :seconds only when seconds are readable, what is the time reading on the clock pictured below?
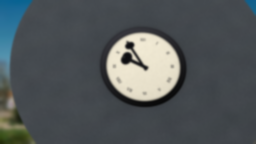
9:55
